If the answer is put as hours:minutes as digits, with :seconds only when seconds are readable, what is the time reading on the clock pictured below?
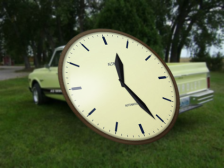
12:26
